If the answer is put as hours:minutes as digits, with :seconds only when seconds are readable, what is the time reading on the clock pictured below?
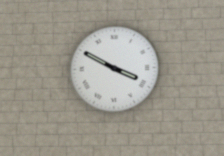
3:50
